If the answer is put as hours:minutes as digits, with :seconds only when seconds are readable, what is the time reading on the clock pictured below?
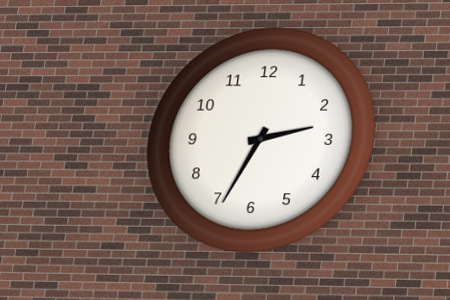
2:34
